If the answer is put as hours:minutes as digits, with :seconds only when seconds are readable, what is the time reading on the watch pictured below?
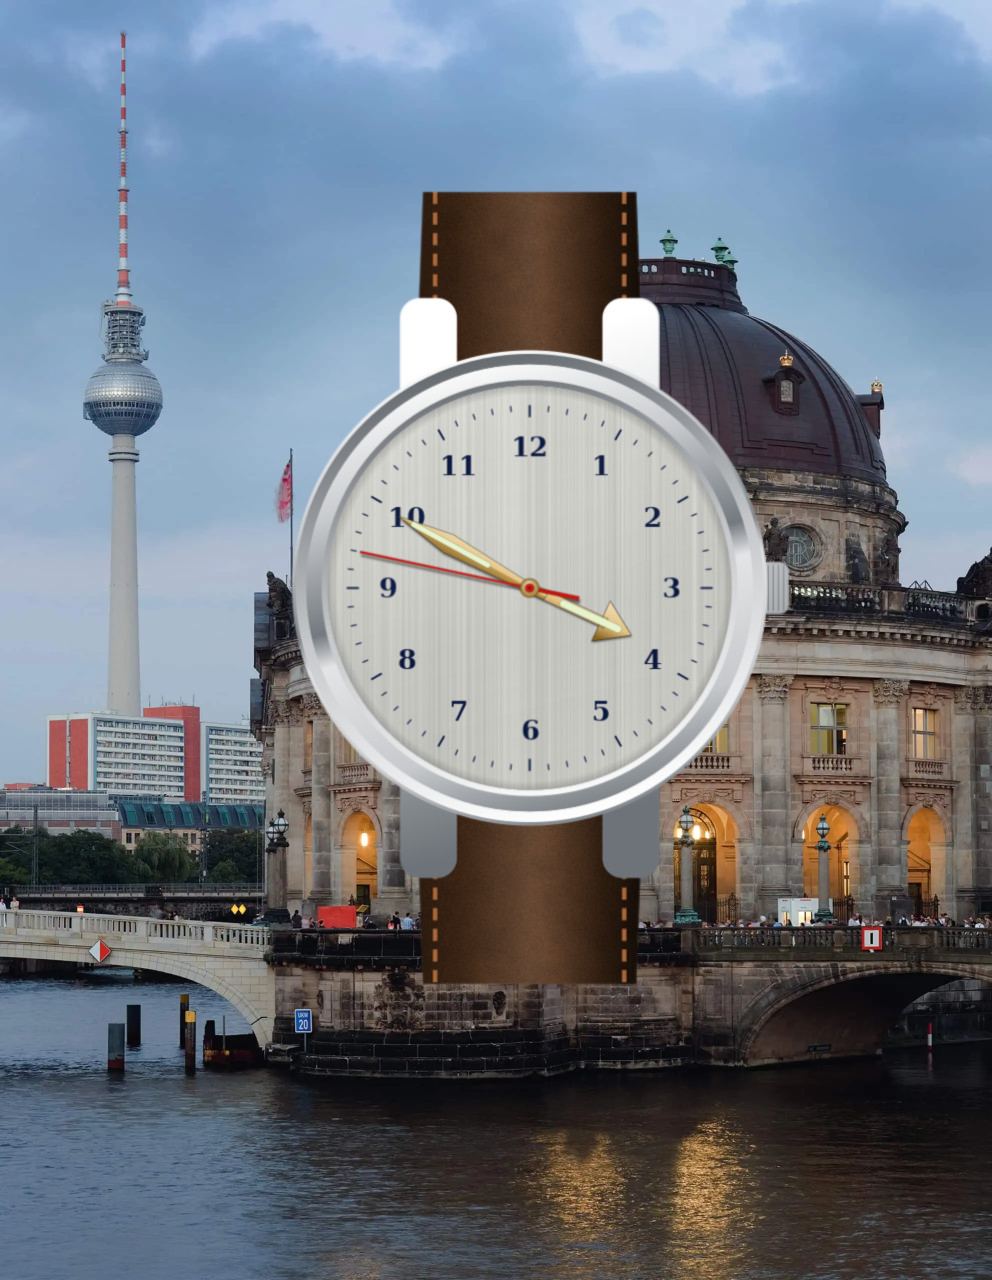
3:49:47
